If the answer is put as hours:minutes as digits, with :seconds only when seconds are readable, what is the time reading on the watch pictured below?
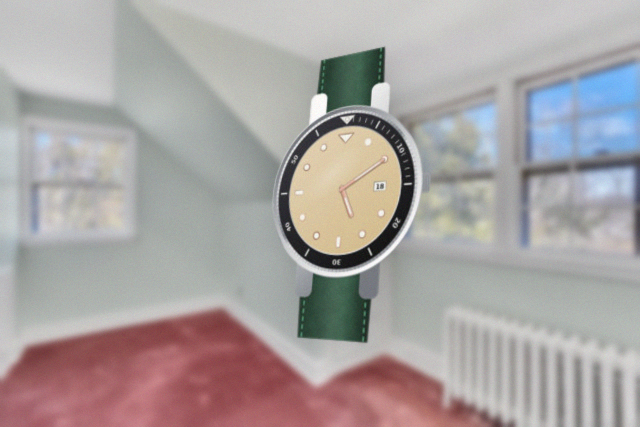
5:10
